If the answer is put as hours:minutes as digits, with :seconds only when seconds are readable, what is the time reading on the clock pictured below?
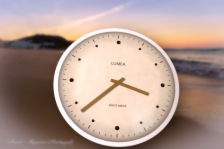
3:38
